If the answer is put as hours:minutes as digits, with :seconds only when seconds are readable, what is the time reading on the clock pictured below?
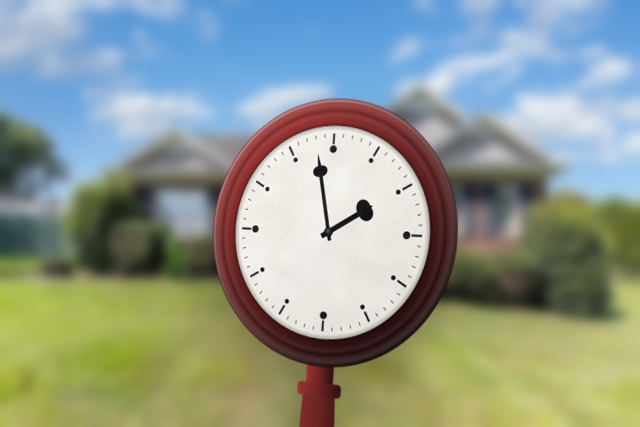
1:58
